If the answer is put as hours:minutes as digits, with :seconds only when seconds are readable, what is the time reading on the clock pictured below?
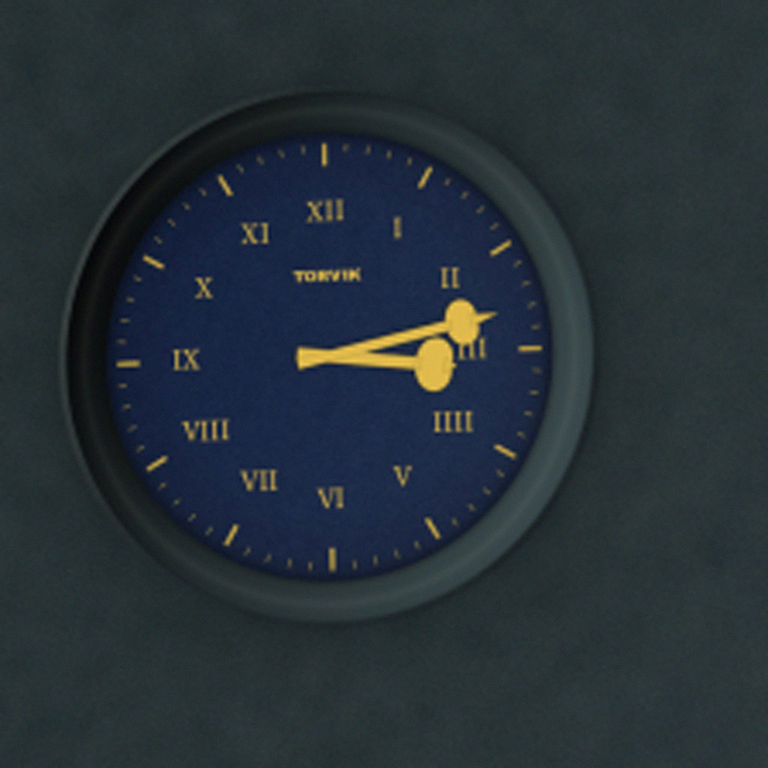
3:13
